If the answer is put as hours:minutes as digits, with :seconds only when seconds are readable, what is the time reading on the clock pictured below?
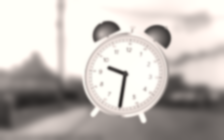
9:30
